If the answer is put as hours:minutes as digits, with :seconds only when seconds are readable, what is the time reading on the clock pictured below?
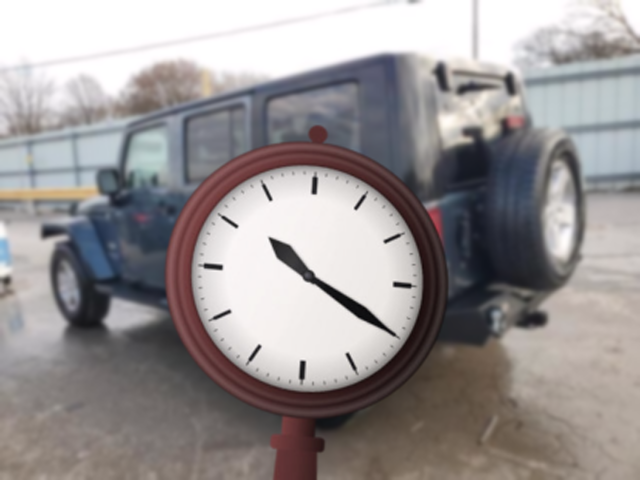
10:20
